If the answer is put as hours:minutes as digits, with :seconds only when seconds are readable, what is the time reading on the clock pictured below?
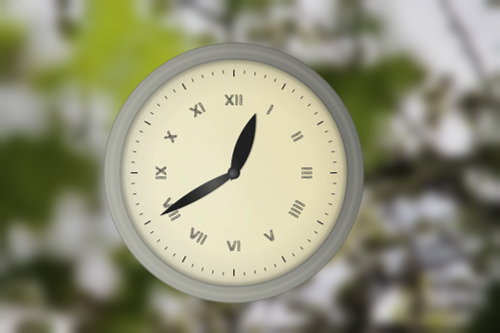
12:40
